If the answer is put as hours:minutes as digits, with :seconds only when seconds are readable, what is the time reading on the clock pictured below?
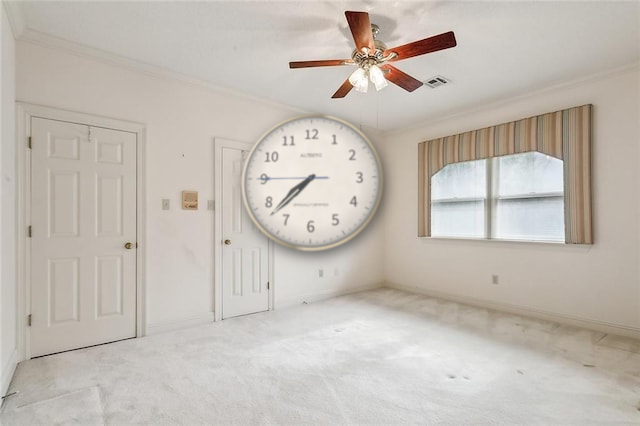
7:37:45
